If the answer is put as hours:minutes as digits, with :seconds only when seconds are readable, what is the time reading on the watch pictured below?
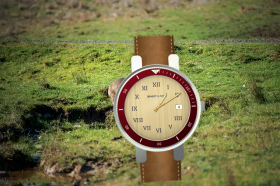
1:10
